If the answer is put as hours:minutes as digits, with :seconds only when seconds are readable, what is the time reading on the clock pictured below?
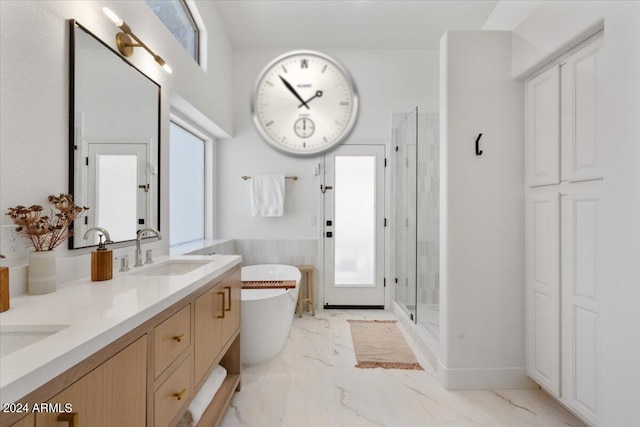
1:53
